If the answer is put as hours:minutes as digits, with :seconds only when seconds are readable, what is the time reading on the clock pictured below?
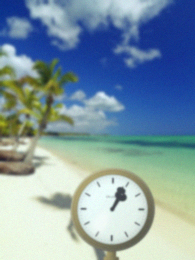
1:04
